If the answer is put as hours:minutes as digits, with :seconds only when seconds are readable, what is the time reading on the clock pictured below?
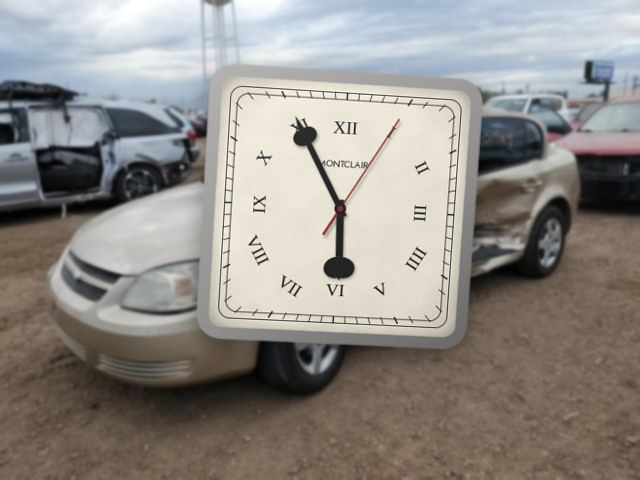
5:55:05
